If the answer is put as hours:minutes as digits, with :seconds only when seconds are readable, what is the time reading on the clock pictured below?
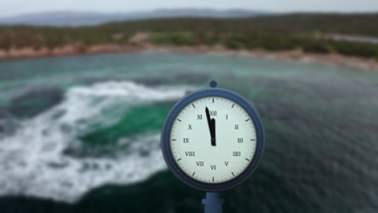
11:58
